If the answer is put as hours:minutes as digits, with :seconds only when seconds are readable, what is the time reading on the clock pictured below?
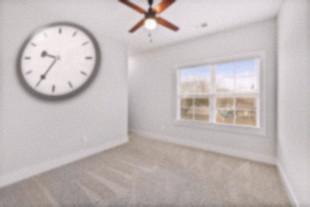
9:35
